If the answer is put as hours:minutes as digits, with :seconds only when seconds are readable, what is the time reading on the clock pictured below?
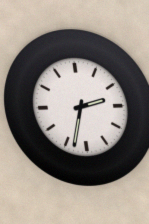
2:33
